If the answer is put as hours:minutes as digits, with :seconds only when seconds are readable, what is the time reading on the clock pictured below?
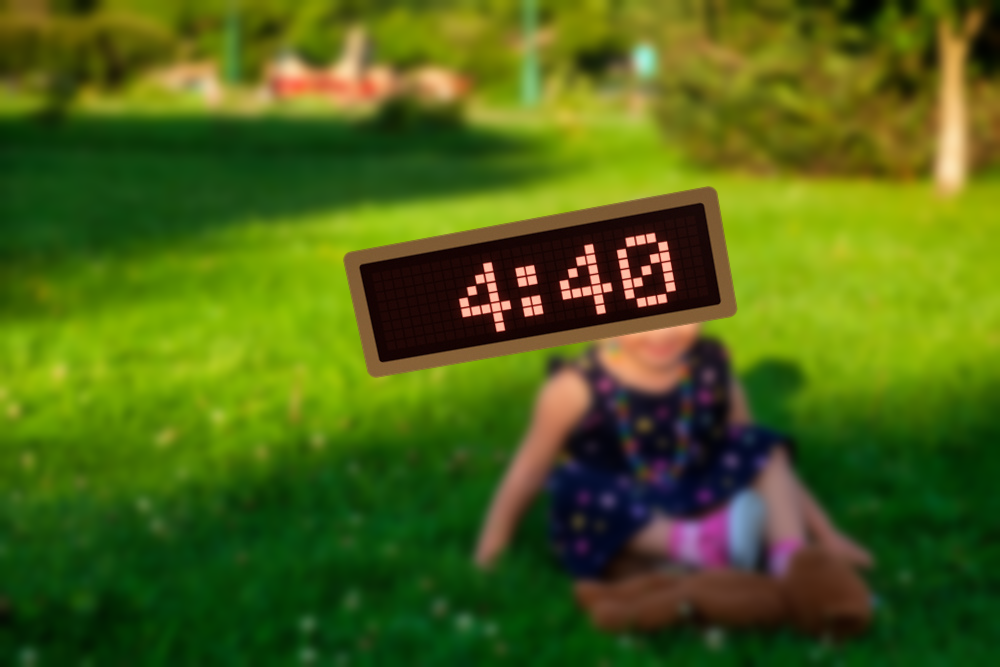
4:40
